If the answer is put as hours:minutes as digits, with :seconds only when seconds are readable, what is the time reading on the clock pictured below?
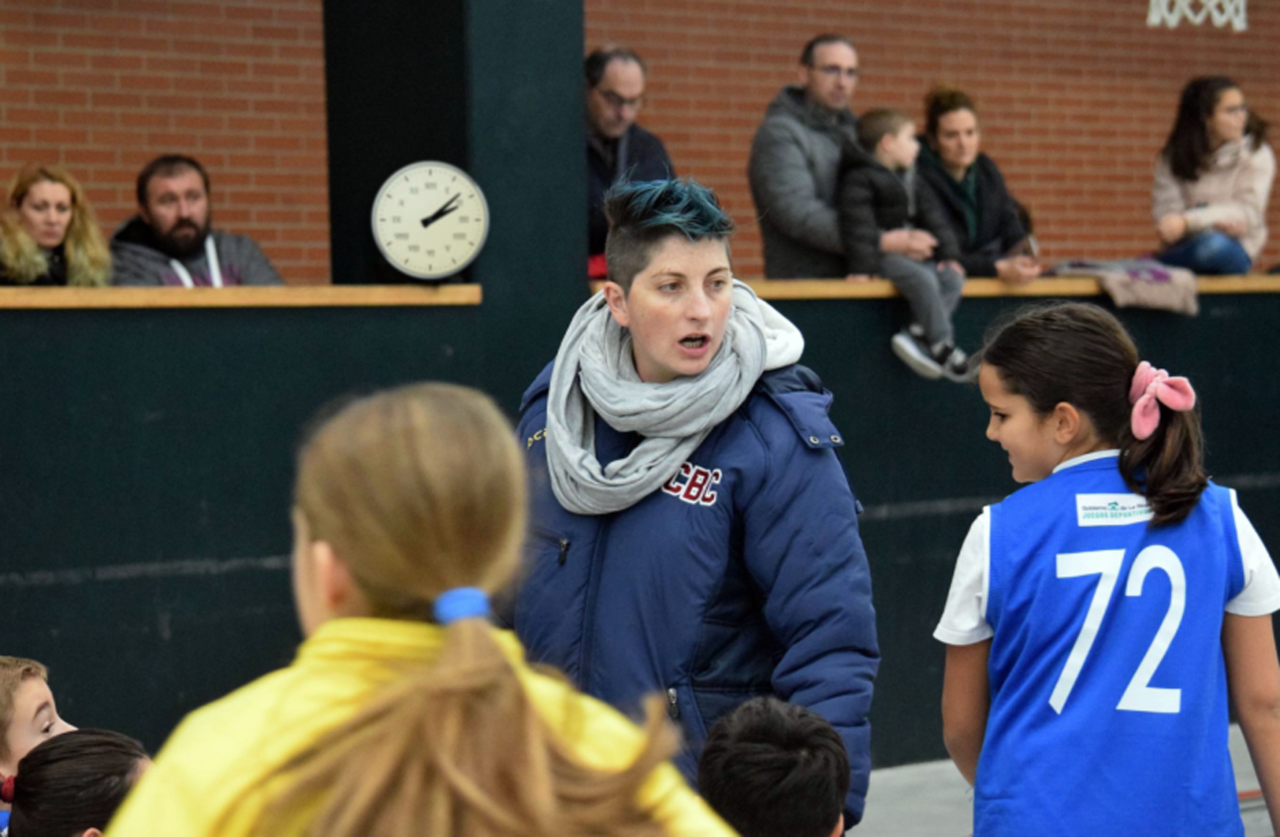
2:08
